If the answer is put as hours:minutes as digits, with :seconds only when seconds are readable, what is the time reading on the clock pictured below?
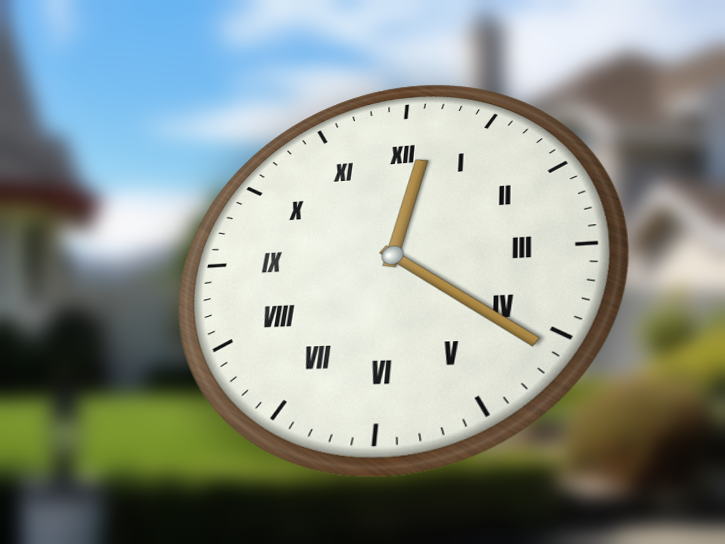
12:21
